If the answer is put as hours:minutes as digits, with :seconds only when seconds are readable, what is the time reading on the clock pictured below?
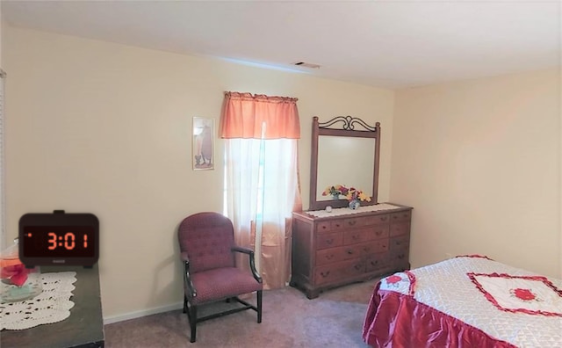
3:01
